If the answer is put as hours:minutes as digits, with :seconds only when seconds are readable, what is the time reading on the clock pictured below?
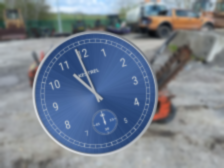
10:59
